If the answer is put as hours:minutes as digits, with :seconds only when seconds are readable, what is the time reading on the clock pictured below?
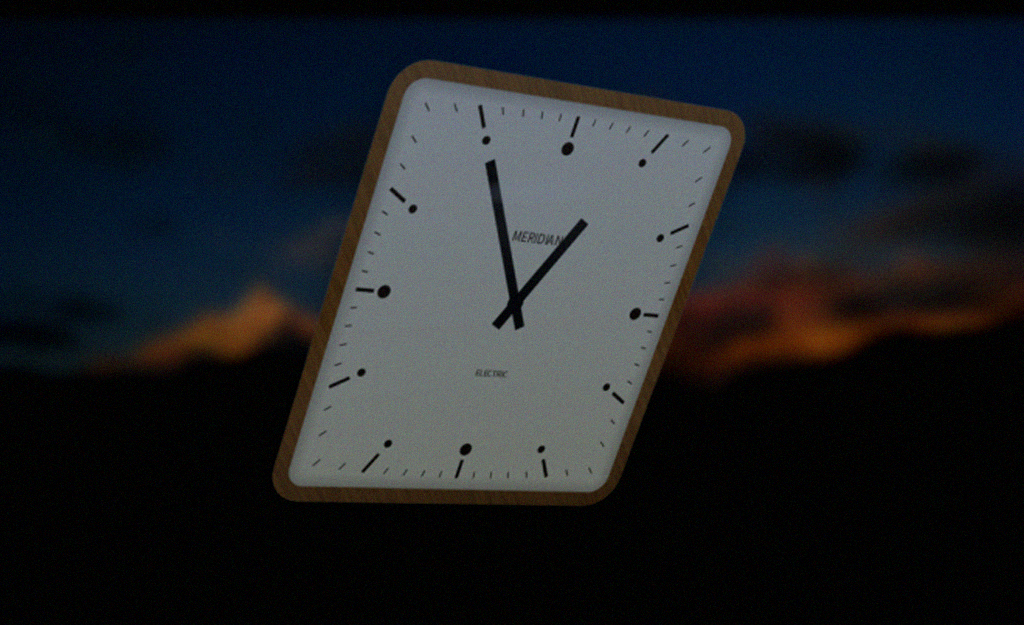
12:55
